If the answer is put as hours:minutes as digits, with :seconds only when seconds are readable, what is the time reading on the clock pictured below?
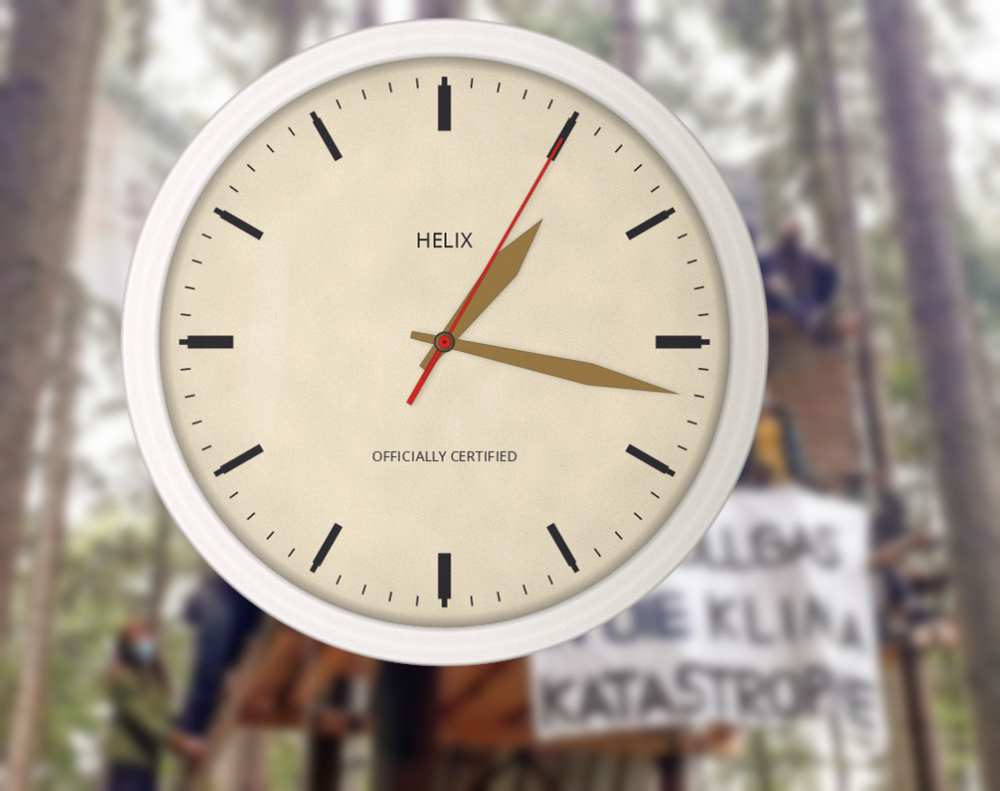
1:17:05
